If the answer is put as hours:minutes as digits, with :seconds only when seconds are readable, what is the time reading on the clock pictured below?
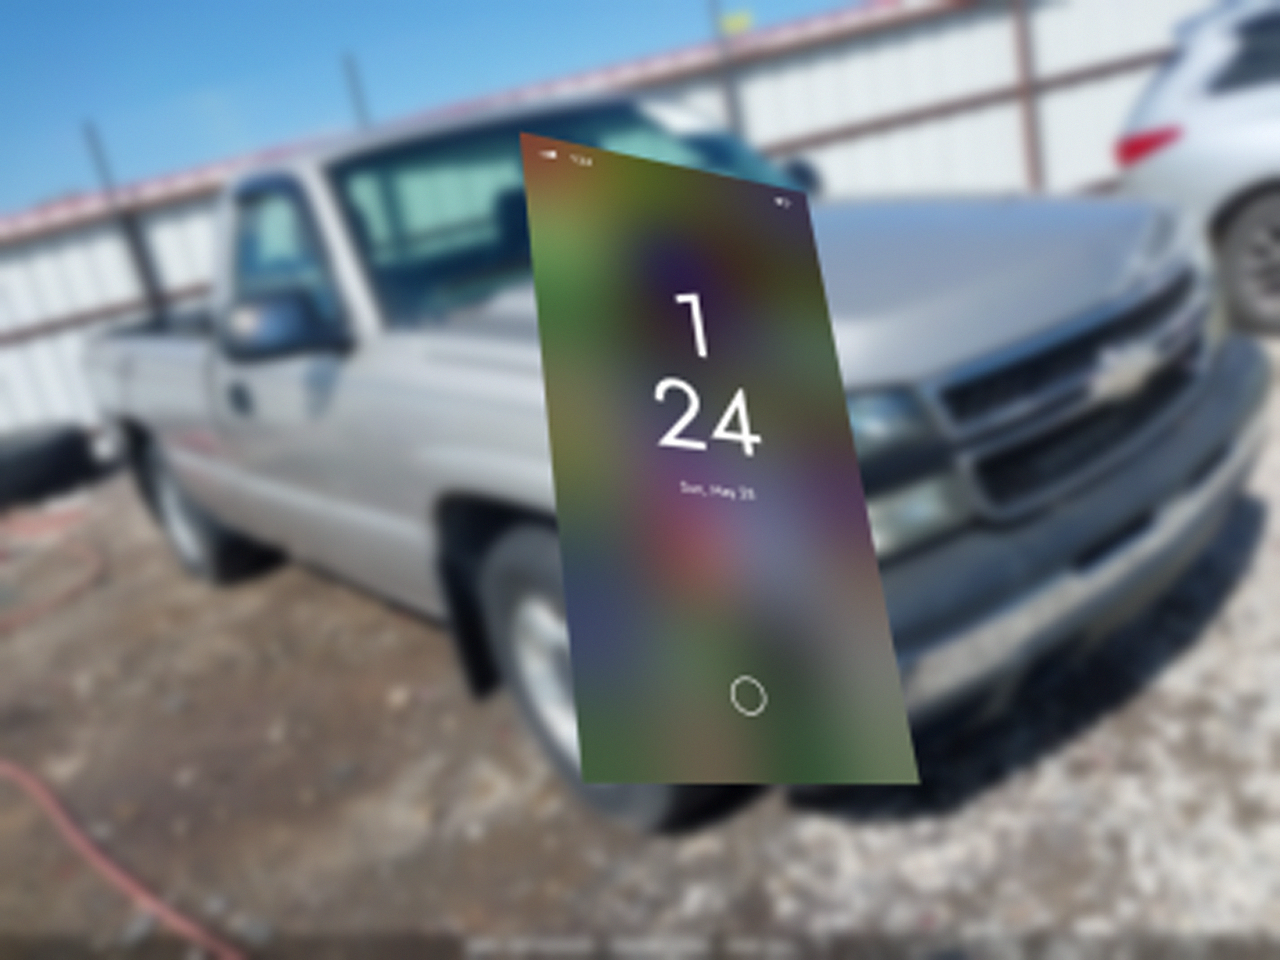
1:24
